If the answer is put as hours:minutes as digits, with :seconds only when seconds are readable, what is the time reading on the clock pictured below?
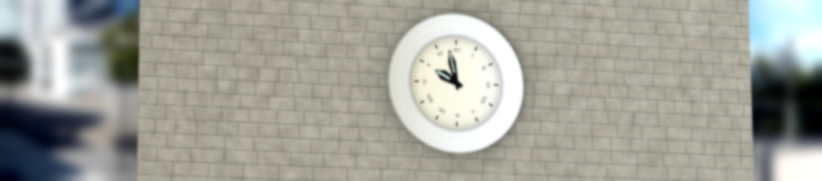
9:58
